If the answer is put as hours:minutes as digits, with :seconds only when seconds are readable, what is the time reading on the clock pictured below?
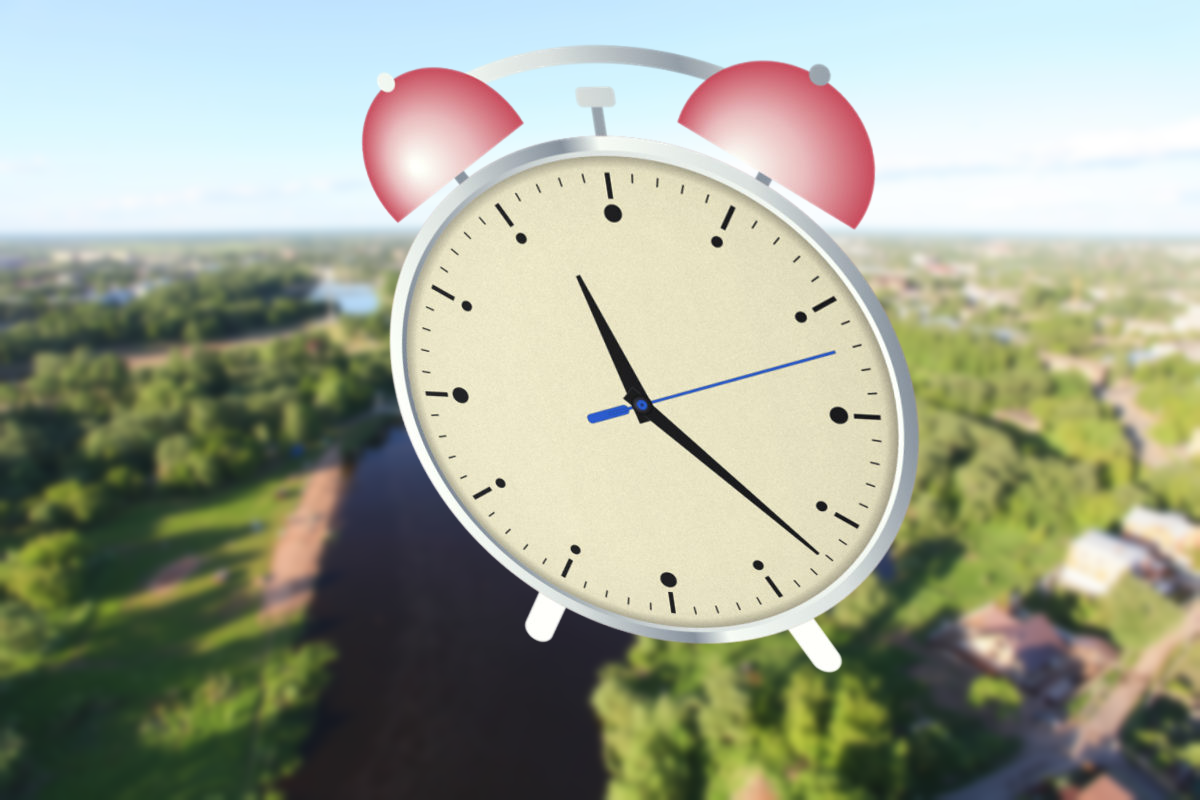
11:22:12
